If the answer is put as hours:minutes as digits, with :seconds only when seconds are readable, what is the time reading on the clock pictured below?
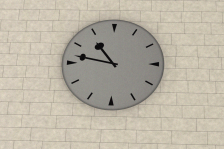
10:47
